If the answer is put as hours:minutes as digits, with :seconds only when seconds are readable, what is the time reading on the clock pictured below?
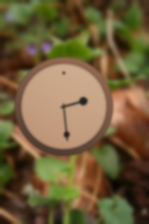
2:29
